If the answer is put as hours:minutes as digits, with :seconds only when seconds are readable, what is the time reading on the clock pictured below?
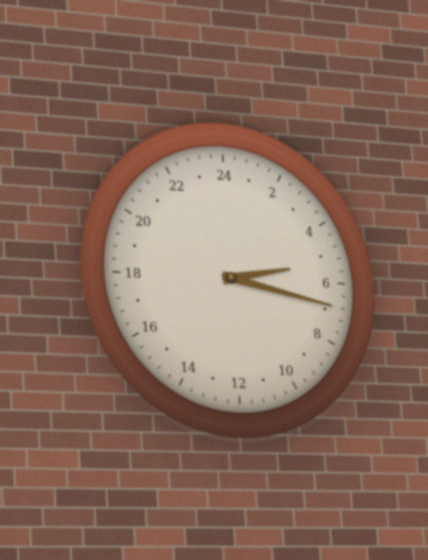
5:17
